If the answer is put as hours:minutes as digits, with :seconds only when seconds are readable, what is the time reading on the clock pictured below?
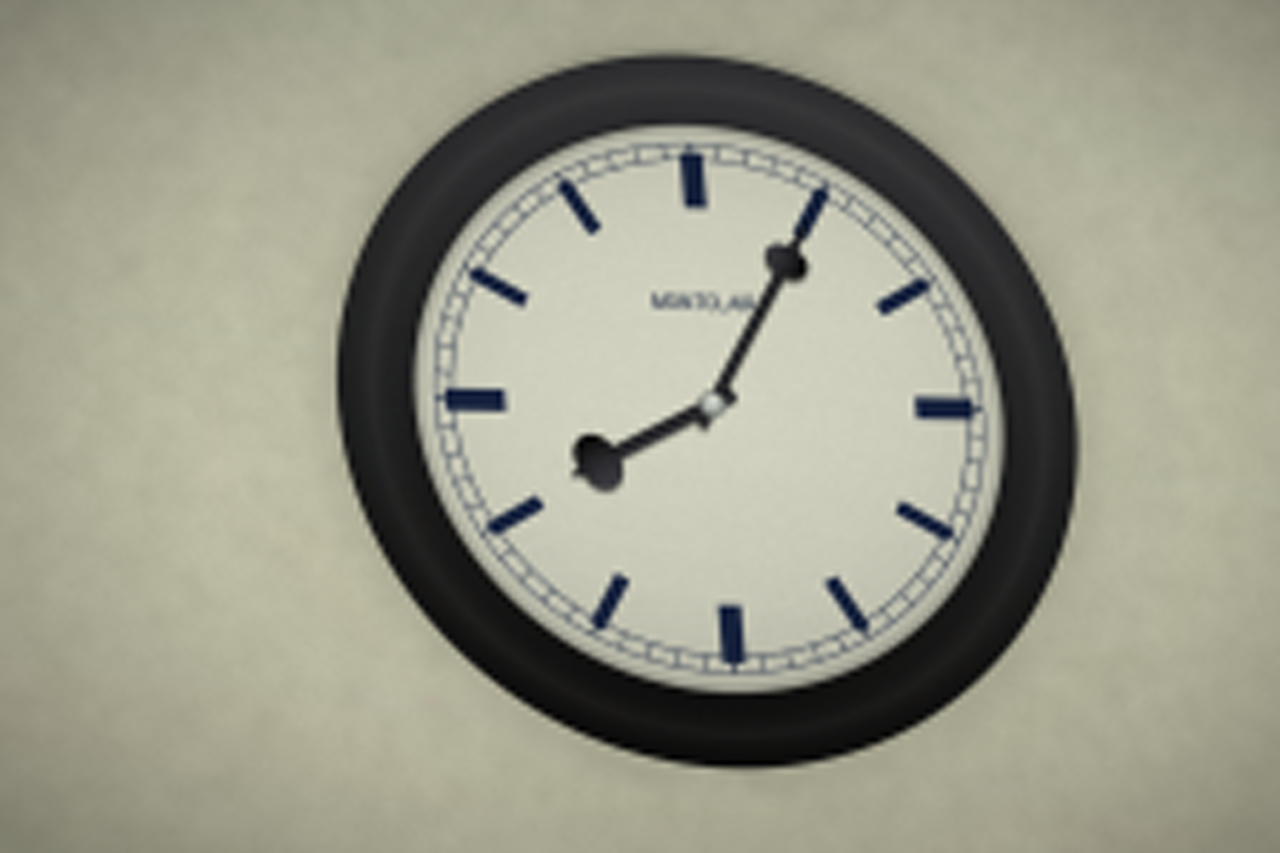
8:05
